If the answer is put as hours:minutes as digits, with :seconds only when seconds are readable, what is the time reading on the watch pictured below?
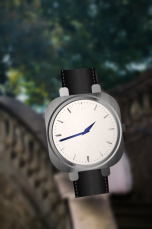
1:43
